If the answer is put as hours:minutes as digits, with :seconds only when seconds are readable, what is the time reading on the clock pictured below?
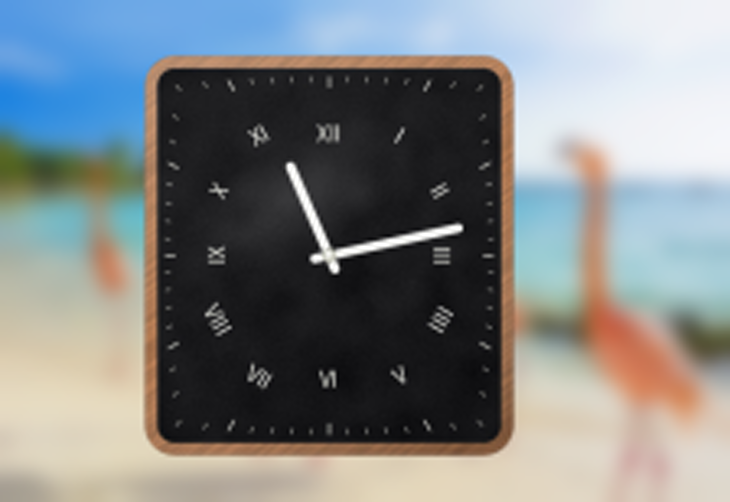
11:13
